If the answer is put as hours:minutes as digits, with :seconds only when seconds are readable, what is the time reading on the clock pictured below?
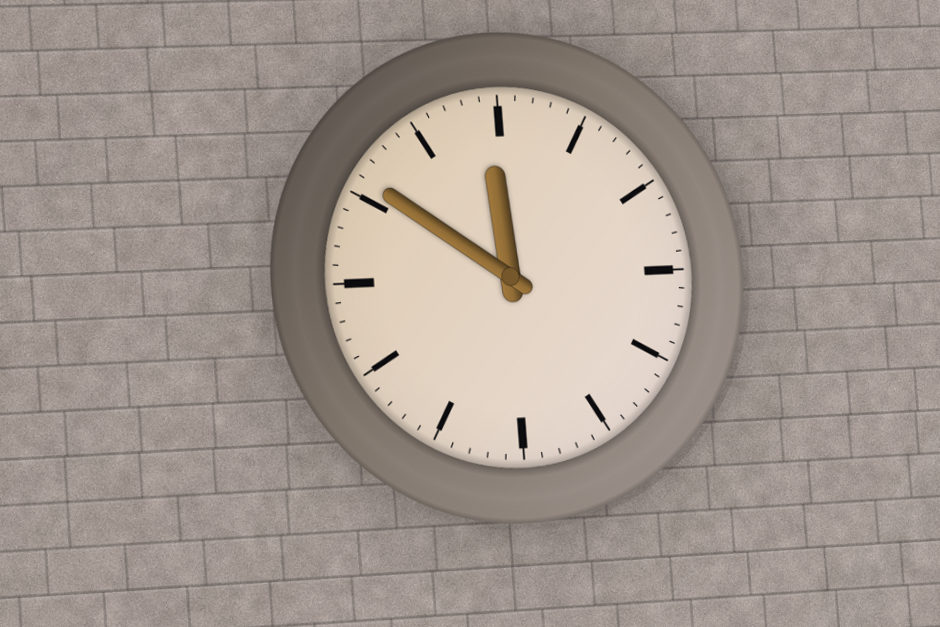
11:51
